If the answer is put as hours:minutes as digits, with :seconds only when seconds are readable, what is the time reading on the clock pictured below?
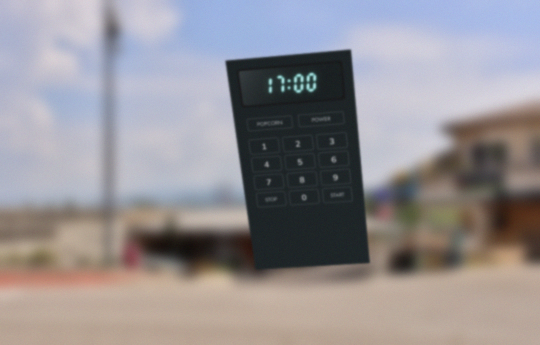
17:00
